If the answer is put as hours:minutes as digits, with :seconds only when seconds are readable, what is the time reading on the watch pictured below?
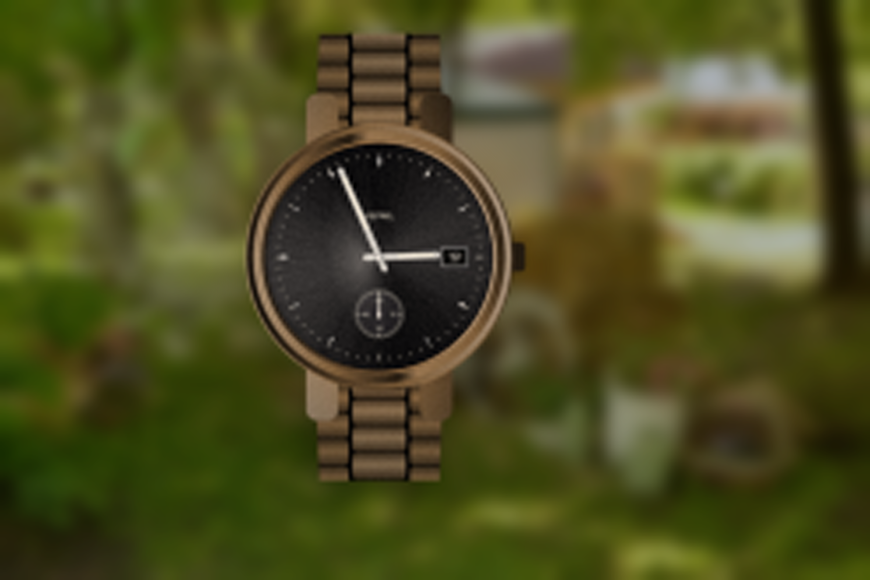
2:56
